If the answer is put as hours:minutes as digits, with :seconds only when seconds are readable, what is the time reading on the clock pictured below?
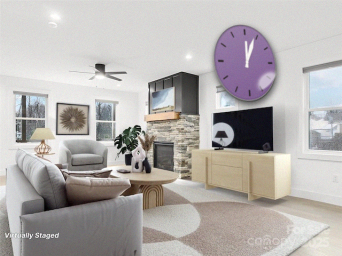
12:04
